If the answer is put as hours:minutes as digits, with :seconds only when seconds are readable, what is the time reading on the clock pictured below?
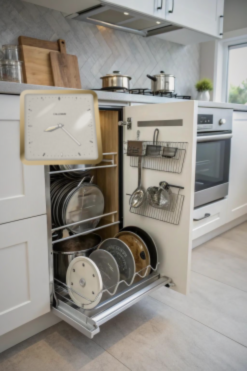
8:23
